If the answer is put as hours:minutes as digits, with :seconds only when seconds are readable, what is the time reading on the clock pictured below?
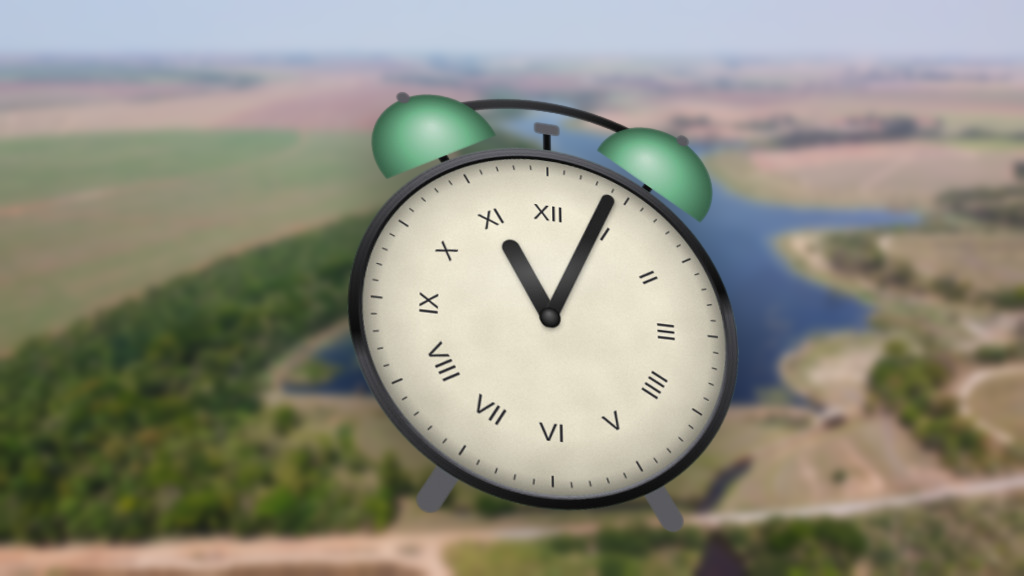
11:04
